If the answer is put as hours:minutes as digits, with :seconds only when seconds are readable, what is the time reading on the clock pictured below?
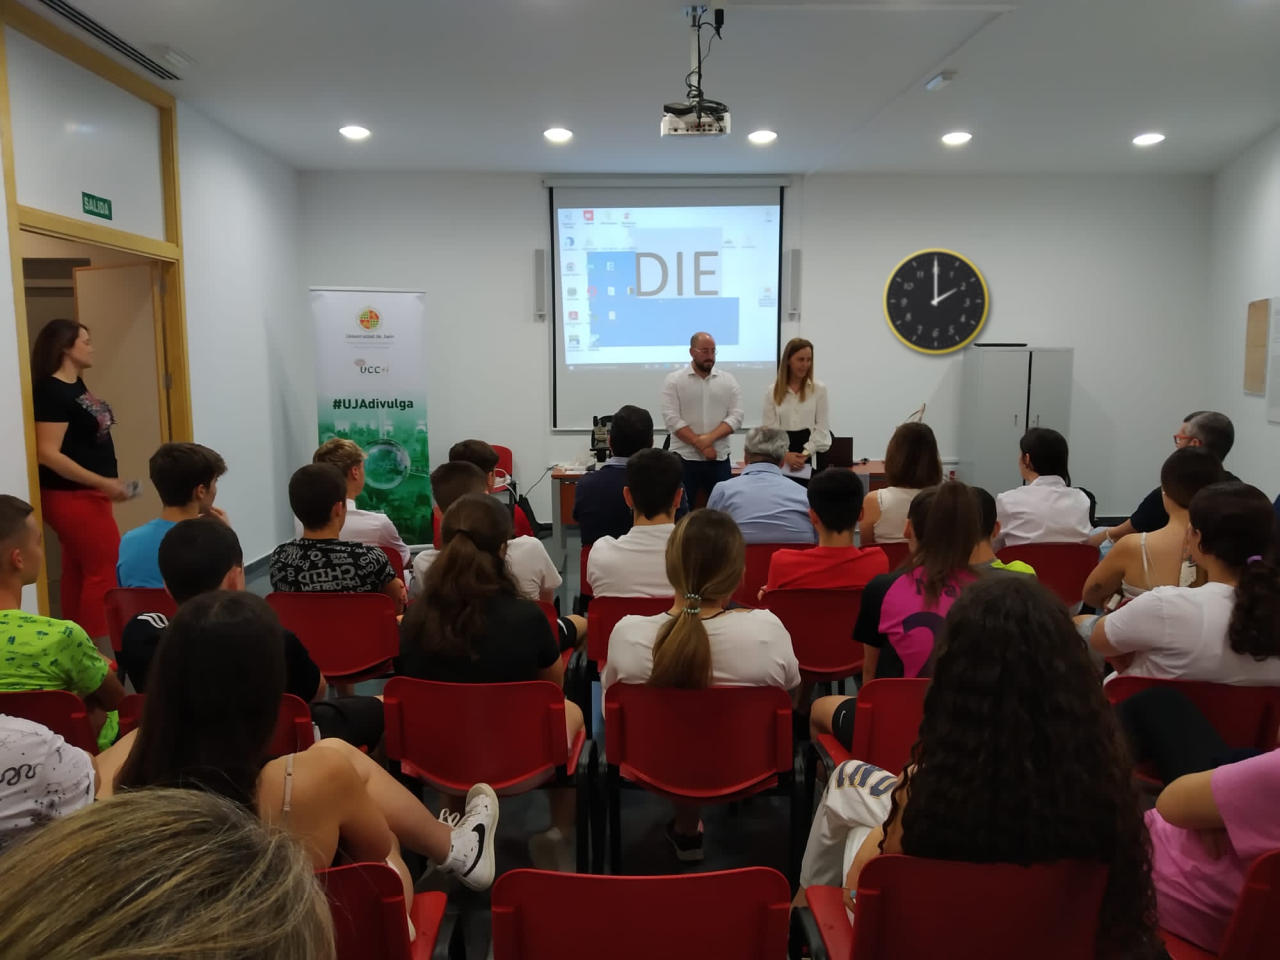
2:00
